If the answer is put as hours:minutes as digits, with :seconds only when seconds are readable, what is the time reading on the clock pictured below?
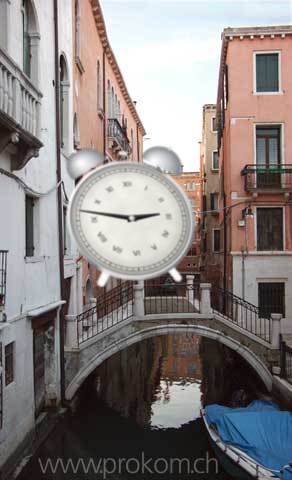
2:47
